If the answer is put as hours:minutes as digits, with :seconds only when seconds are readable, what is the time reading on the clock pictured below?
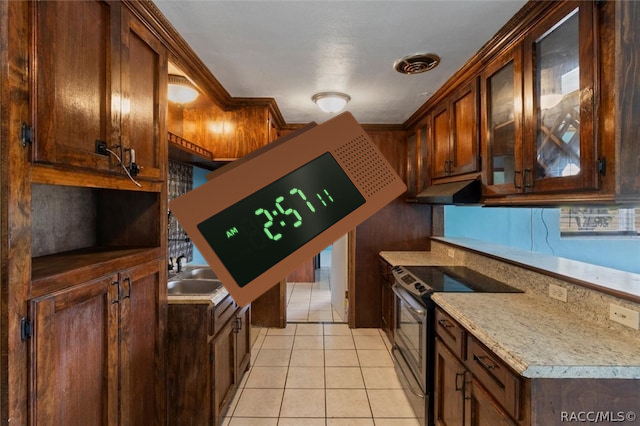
2:57:11
